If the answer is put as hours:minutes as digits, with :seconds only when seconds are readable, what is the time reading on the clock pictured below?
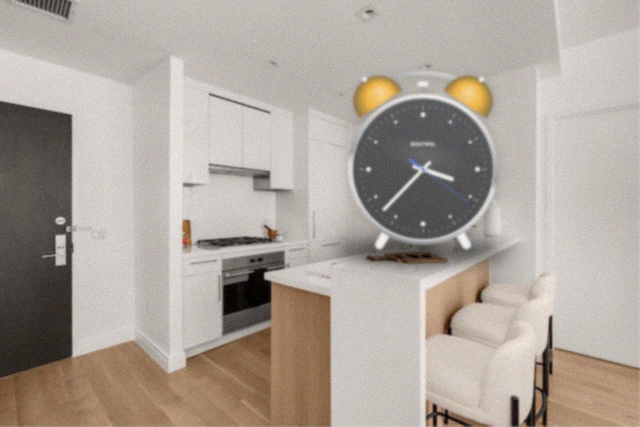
3:37:21
